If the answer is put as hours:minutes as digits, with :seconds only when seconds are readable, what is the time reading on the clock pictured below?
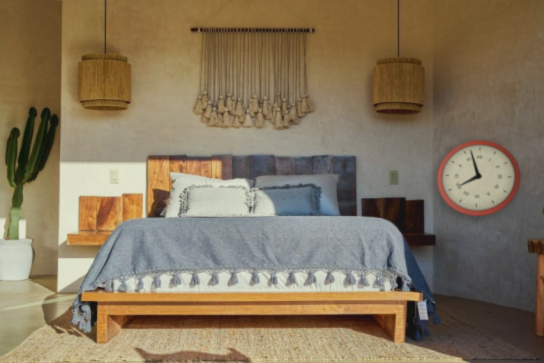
7:57
